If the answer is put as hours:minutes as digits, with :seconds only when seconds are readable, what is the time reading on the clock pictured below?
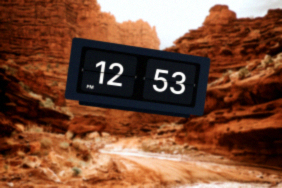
12:53
